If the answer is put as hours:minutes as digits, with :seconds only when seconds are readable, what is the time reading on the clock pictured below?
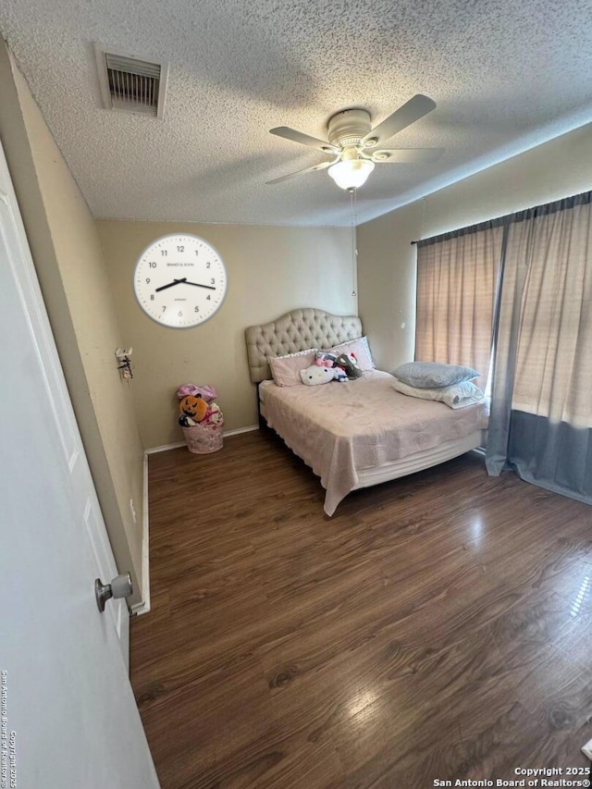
8:17
